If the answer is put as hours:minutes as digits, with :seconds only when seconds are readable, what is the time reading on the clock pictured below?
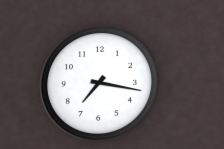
7:17
